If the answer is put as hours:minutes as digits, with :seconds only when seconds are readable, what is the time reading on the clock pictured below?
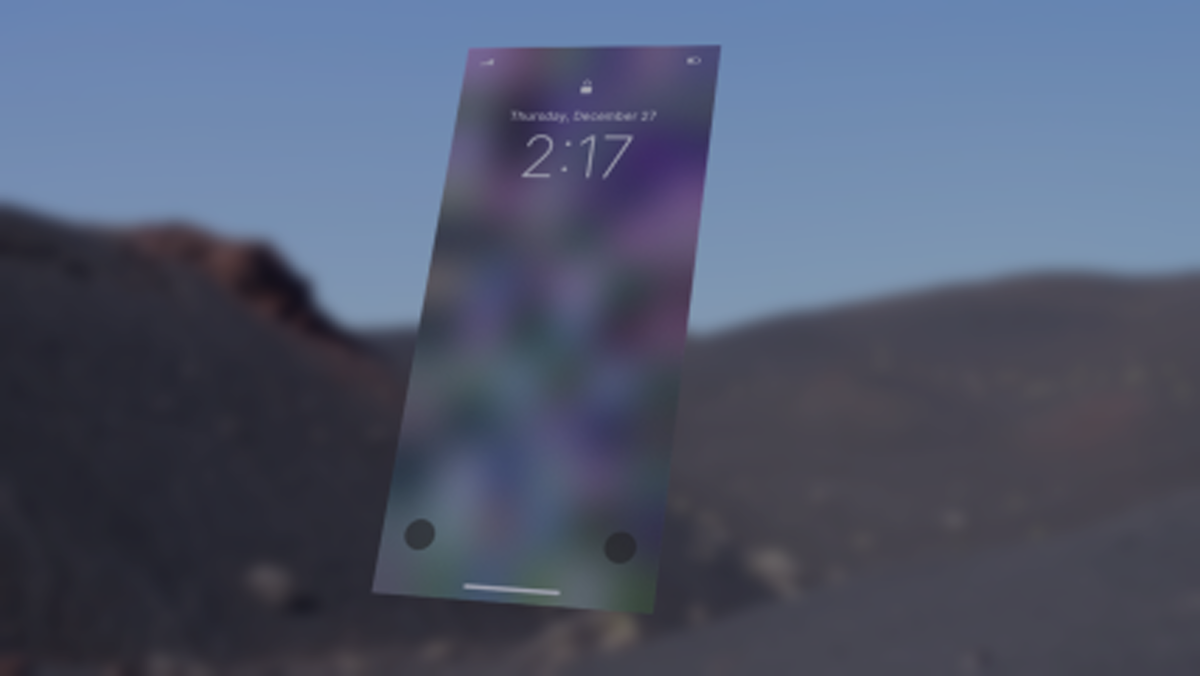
2:17
